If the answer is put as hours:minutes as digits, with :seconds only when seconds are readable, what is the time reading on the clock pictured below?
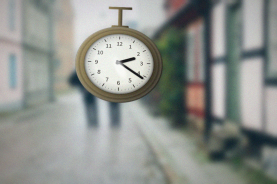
2:21
